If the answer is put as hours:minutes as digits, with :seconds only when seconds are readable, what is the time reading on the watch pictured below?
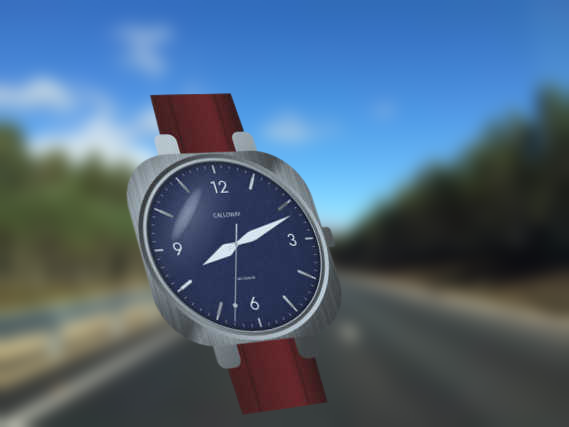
8:11:33
